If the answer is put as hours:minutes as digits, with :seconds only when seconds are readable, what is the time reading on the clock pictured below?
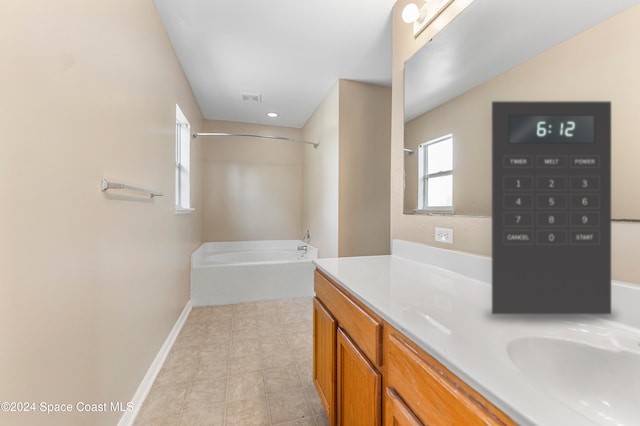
6:12
